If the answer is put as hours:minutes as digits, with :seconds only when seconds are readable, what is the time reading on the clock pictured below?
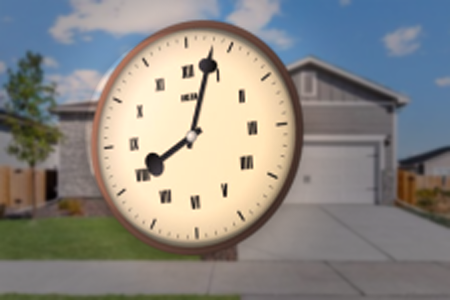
8:03
